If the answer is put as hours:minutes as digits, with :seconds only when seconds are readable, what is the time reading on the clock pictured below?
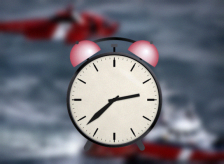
2:38
